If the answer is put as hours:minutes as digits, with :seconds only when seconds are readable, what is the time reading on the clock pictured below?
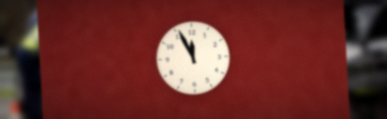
11:56
